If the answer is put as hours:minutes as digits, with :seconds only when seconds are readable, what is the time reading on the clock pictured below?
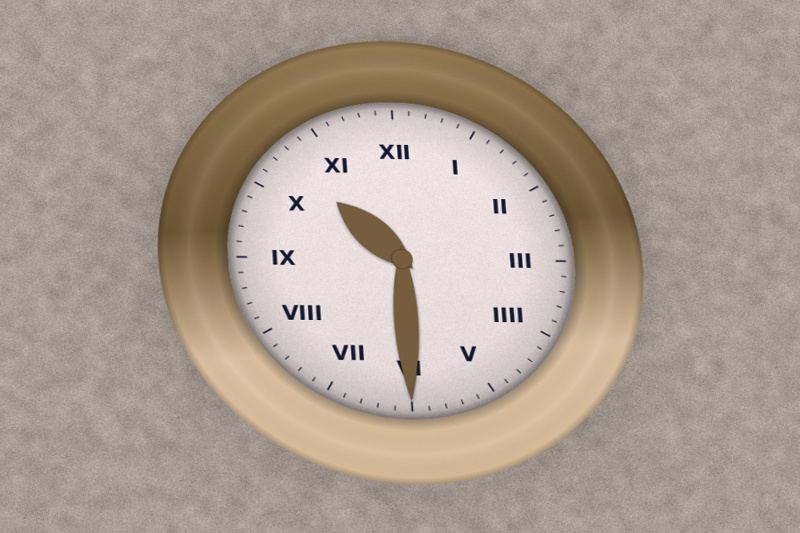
10:30
